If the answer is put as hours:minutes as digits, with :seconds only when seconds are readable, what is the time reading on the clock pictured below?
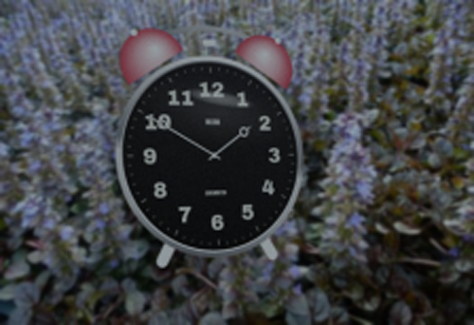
1:50
